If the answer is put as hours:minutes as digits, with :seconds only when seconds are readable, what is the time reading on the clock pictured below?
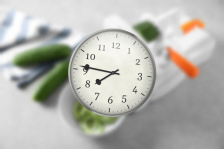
7:46
